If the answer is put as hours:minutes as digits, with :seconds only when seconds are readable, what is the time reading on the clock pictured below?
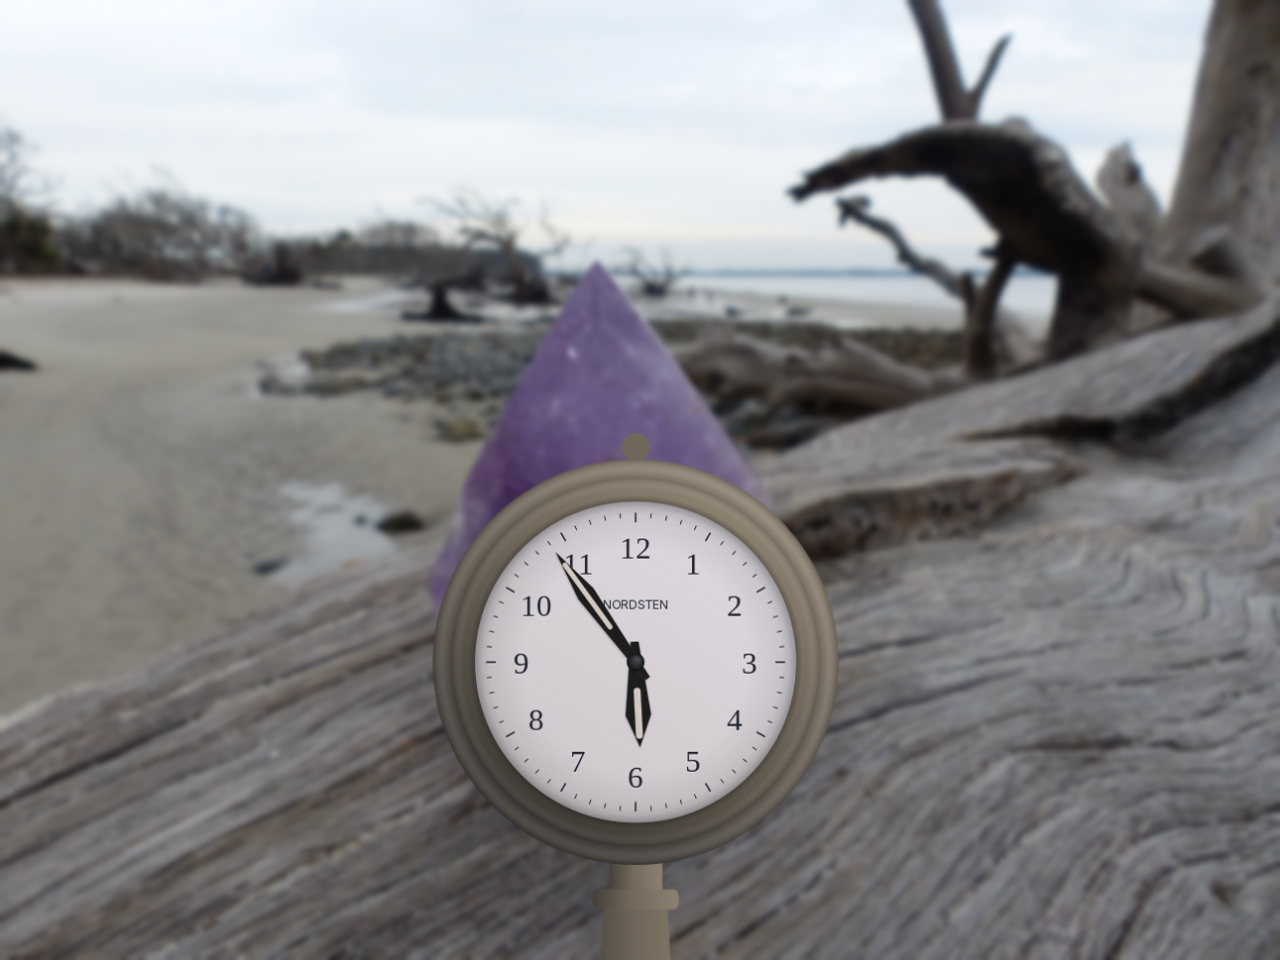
5:54
